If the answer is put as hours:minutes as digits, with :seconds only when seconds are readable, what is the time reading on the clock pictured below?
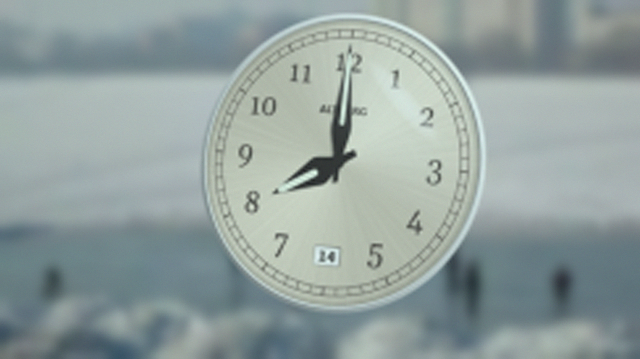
8:00
